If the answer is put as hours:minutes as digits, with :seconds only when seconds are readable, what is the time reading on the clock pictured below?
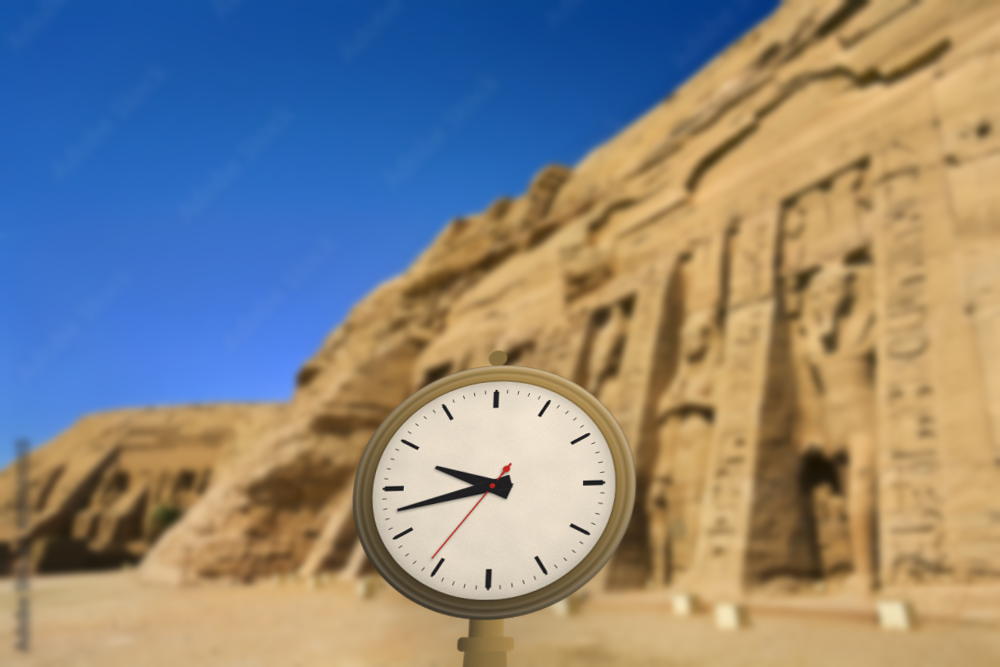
9:42:36
